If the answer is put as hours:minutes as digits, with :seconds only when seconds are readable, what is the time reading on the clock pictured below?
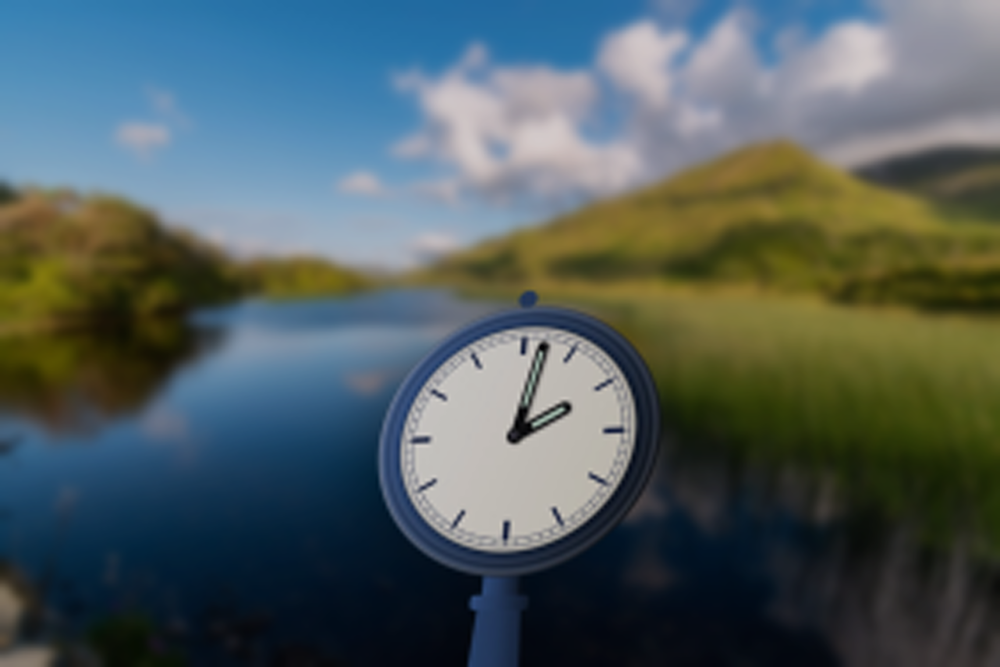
2:02
